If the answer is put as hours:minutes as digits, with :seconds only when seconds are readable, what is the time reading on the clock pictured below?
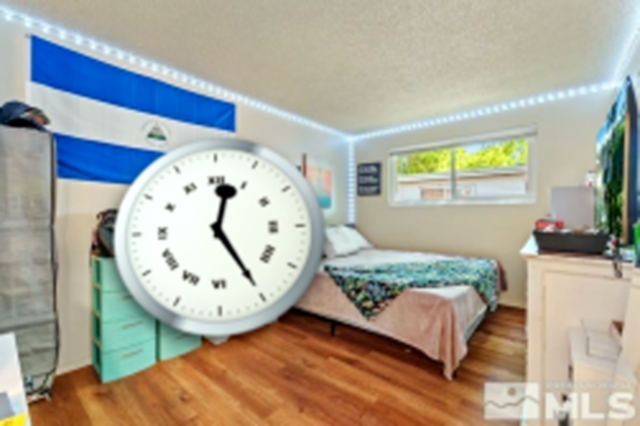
12:25
